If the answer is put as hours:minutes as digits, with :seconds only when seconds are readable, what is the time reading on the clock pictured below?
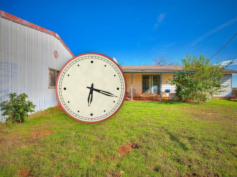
6:18
